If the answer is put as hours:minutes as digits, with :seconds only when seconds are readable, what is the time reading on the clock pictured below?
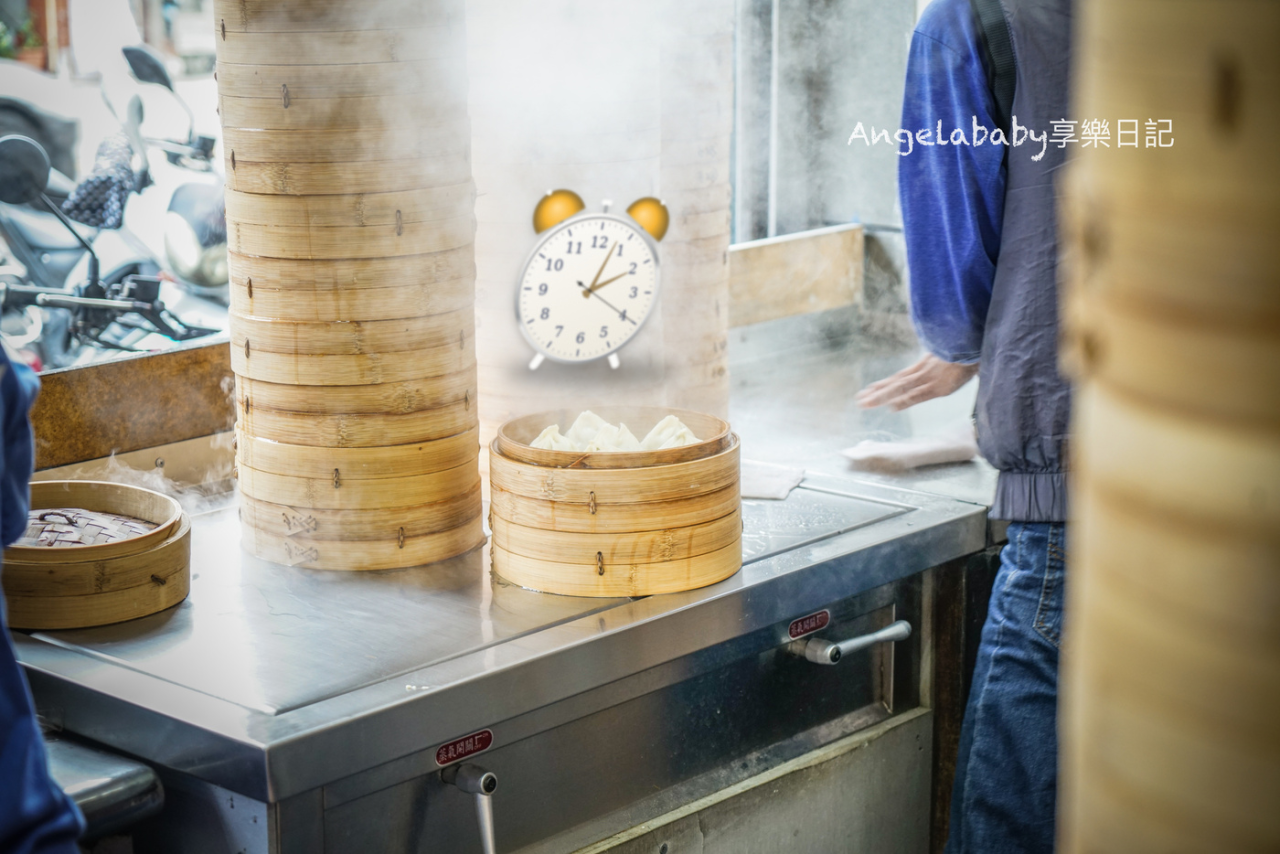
2:03:20
